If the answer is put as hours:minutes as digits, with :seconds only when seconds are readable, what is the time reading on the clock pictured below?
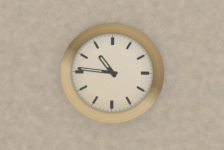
10:46
